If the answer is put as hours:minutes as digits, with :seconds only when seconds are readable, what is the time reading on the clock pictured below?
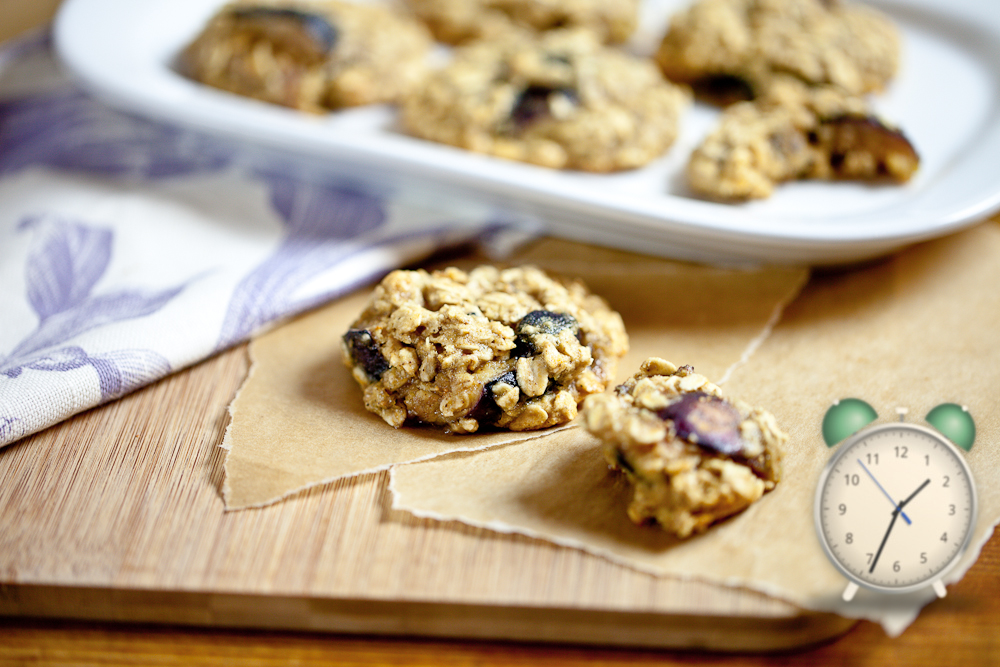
1:33:53
